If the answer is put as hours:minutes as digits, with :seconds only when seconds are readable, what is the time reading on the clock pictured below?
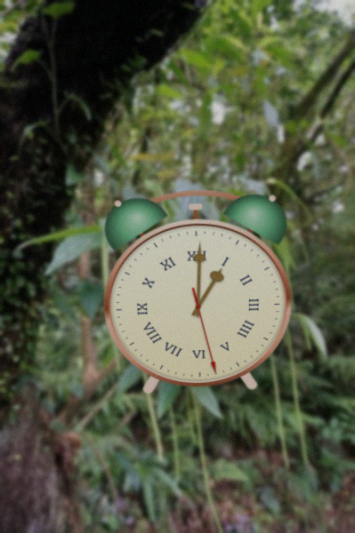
1:00:28
